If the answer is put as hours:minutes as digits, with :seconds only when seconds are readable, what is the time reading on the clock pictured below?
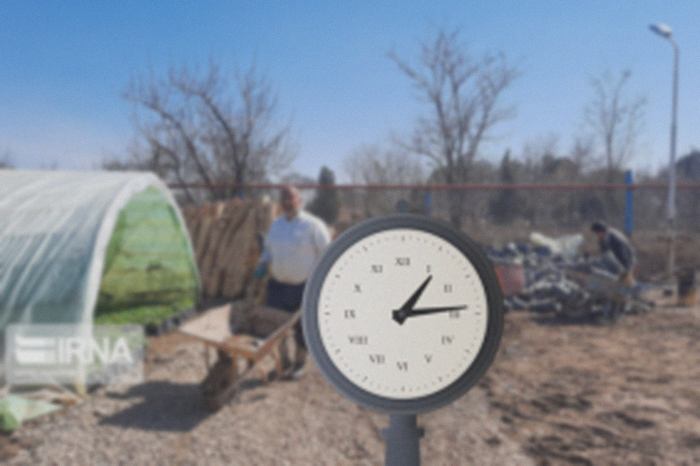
1:14
